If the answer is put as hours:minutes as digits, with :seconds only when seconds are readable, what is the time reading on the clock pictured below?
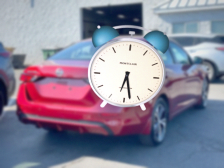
6:28
